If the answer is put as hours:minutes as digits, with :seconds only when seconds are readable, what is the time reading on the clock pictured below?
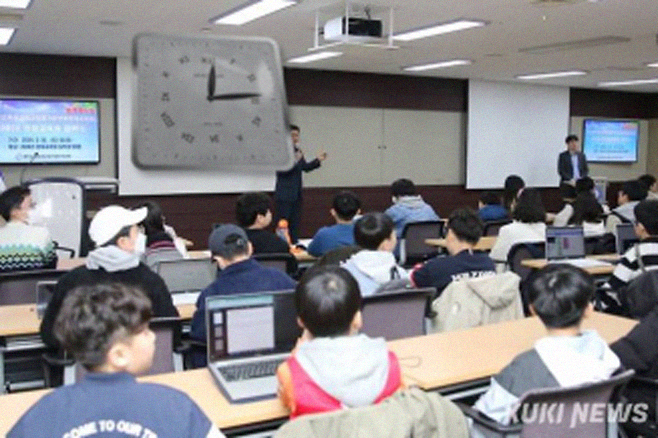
12:14
